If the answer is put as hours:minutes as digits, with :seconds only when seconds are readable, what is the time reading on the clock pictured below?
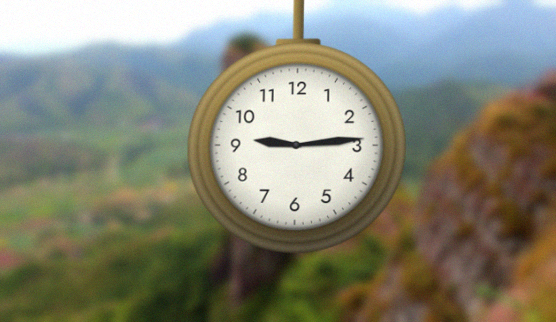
9:14
